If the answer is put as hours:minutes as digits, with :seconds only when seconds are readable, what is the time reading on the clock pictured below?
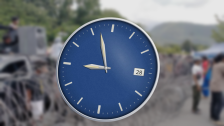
8:57
